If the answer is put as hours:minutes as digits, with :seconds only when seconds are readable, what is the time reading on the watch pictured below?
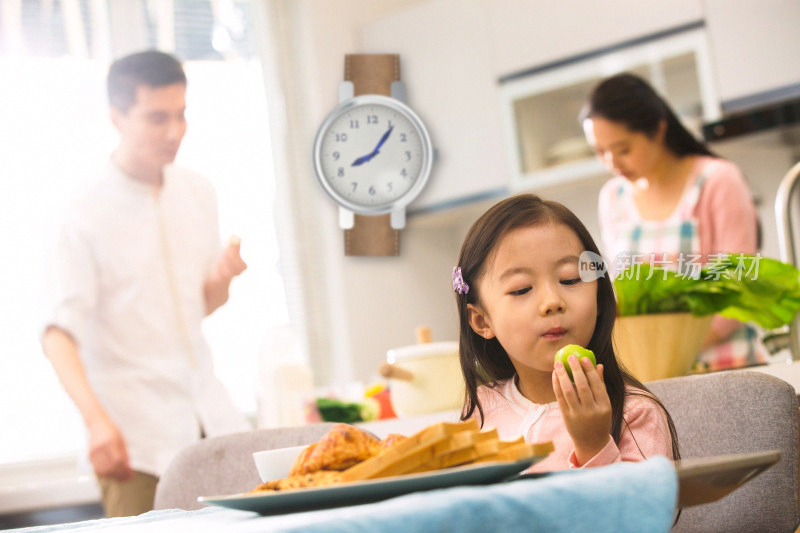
8:06
